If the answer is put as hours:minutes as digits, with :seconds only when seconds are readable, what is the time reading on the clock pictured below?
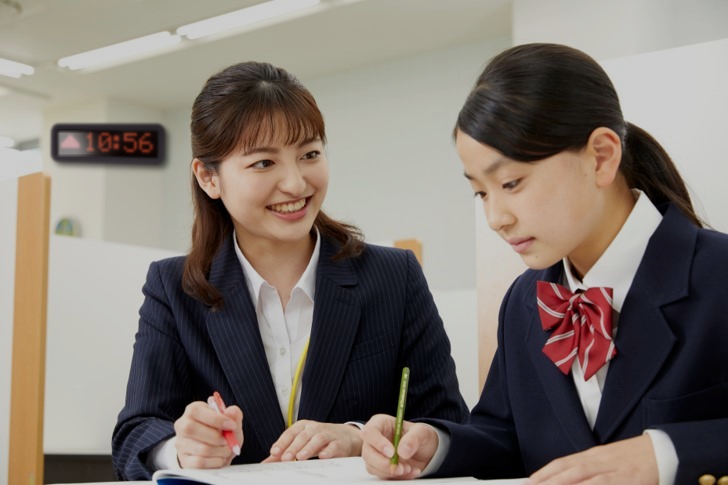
10:56
